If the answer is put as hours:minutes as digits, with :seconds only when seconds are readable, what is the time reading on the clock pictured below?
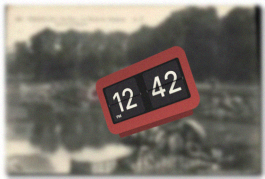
12:42
